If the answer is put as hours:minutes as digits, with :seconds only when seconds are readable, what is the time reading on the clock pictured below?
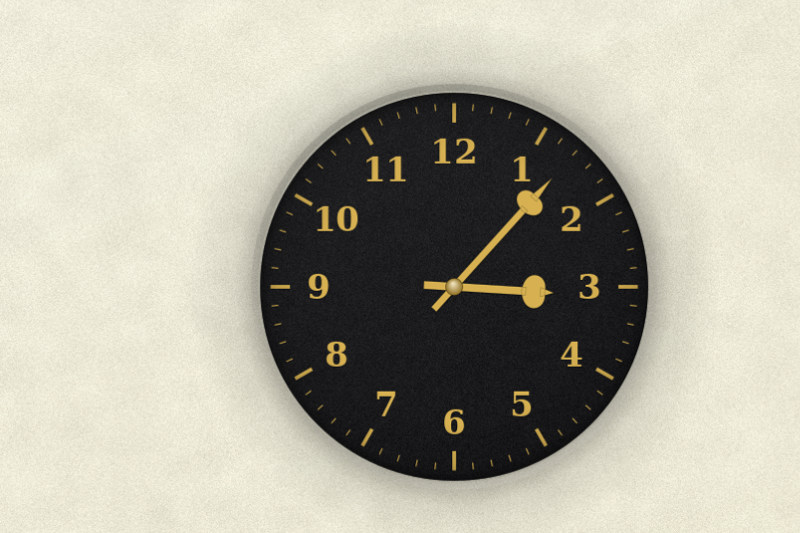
3:07
